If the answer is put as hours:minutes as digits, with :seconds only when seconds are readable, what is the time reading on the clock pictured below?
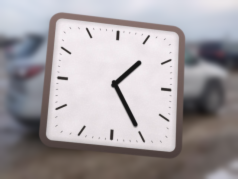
1:25
